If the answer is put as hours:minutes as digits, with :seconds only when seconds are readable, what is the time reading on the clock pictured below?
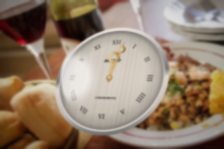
12:02
